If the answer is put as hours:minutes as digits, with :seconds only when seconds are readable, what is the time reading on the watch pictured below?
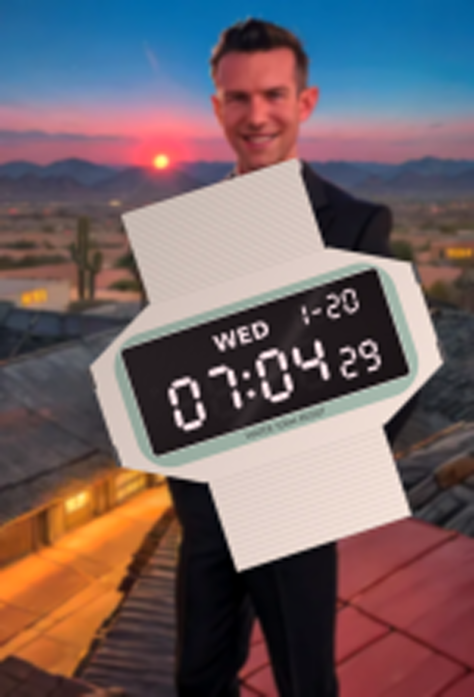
7:04:29
